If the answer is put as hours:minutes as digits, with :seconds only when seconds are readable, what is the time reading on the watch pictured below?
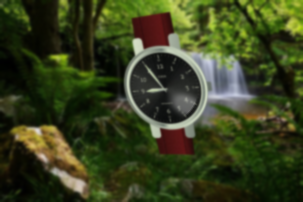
8:55
